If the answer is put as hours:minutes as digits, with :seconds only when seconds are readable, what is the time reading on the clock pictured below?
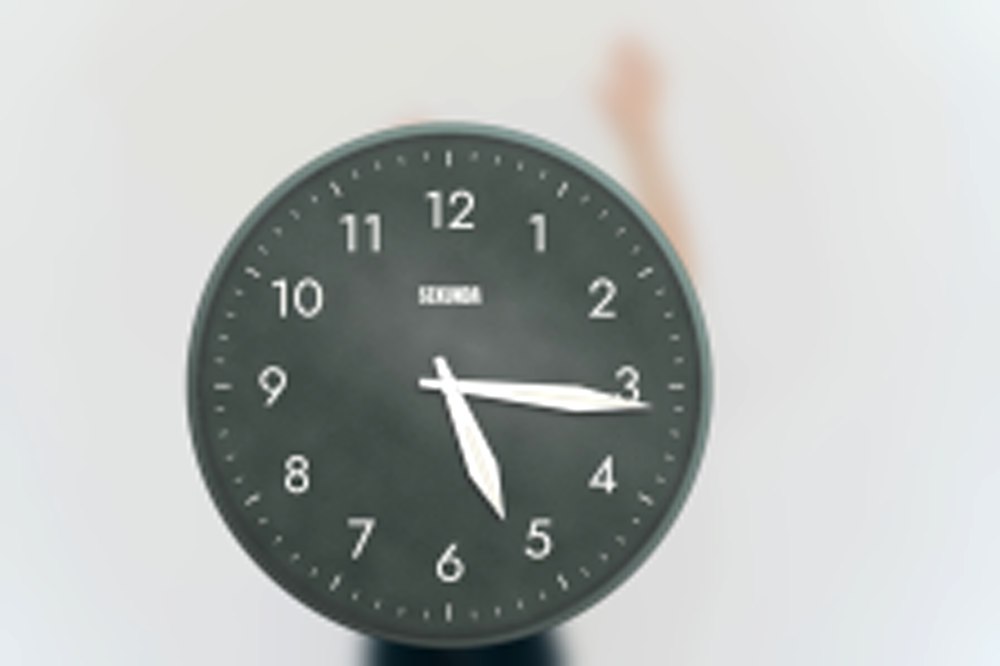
5:16
